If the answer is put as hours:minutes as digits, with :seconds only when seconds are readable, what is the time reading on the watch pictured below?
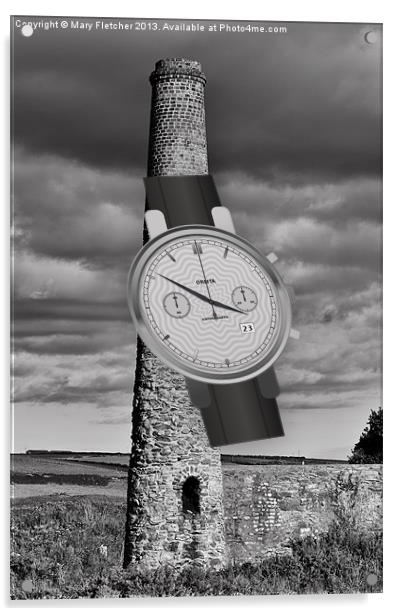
3:51
